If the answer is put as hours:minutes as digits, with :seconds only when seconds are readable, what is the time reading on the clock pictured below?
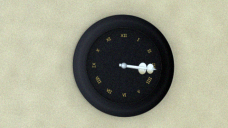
3:16
